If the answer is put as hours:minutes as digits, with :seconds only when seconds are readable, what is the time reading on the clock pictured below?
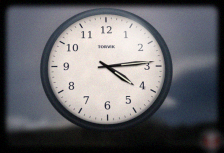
4:14
